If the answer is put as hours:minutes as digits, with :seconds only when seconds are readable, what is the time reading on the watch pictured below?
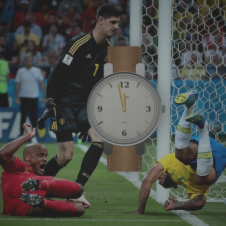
11:58
